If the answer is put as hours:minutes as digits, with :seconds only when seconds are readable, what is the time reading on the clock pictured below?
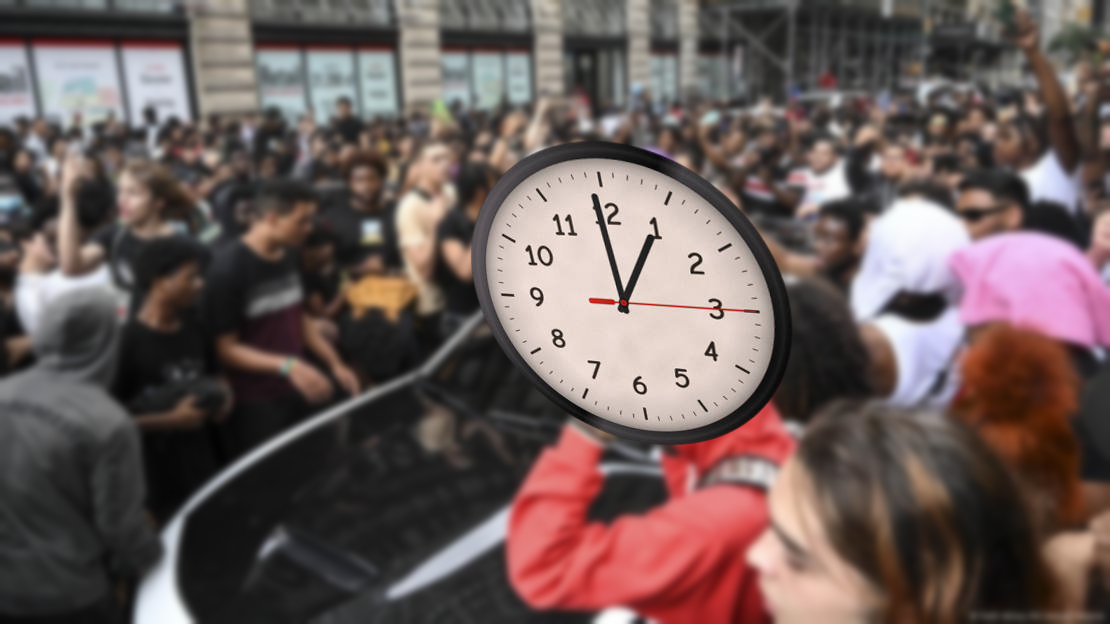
12:59:15
